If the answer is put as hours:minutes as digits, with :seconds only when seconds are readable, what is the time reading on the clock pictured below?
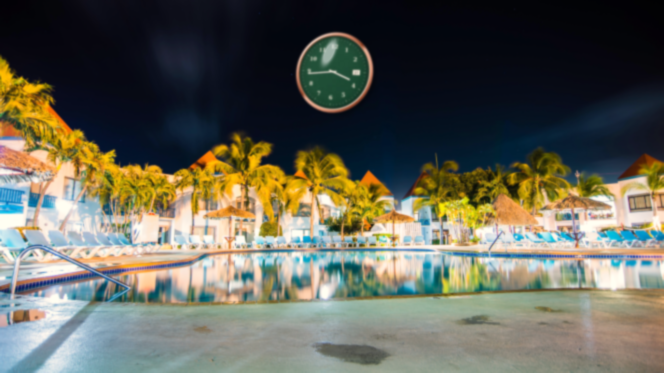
3:44
